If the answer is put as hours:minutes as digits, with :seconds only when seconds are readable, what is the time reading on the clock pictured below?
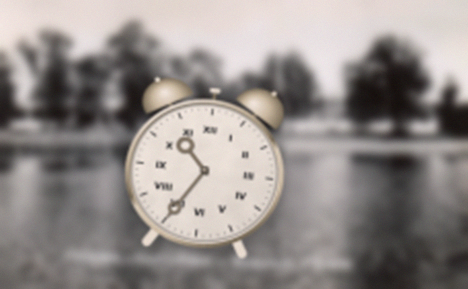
10:35
